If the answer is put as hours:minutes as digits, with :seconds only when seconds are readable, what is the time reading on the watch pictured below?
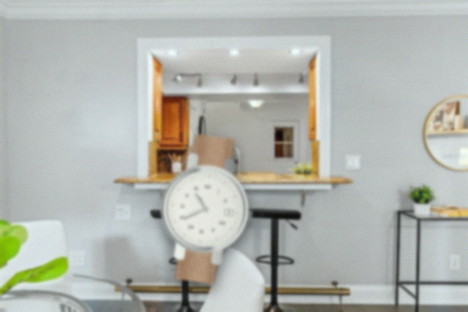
10:40
